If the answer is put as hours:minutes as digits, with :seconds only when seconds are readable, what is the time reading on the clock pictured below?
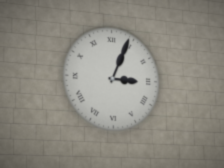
3:04
